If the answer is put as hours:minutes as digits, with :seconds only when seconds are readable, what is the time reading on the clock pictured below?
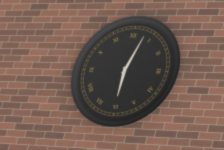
6:03
